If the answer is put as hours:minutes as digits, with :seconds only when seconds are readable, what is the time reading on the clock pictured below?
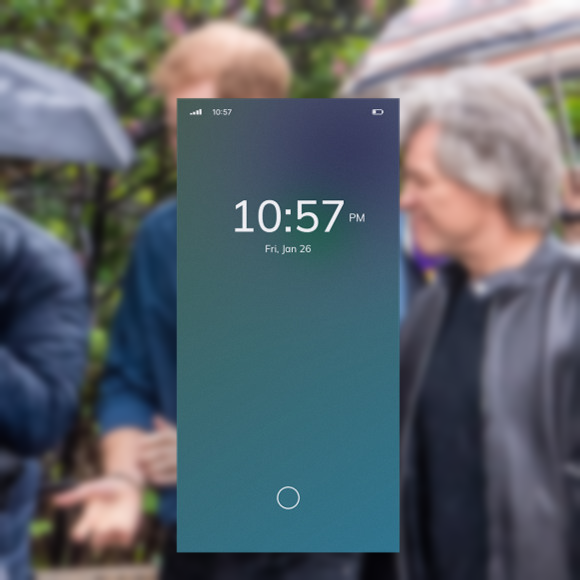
10:57
